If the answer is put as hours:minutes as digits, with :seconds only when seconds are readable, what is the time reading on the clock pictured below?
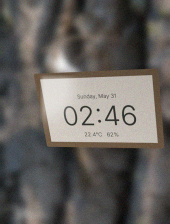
2:46
